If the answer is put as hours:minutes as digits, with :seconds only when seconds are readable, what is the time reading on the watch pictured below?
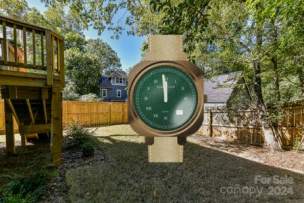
11:59
